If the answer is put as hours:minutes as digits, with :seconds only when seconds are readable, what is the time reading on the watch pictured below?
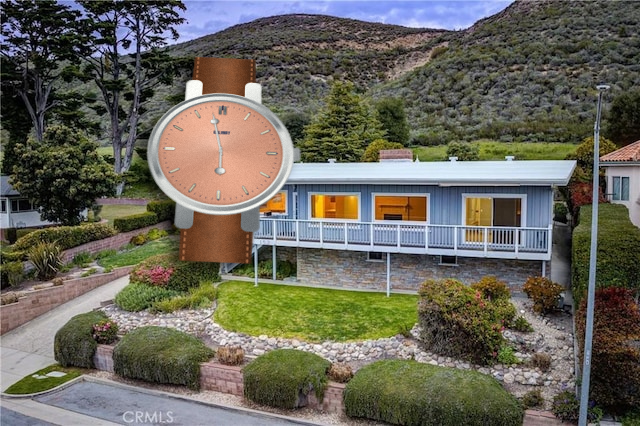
5:58
